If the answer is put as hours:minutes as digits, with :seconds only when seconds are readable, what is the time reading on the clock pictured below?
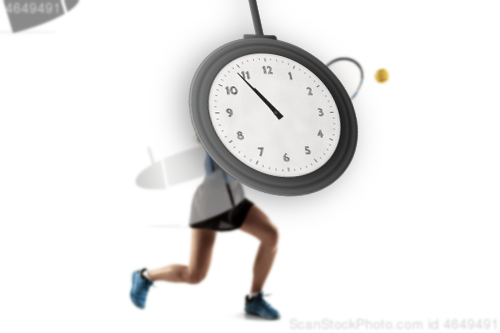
10:54
